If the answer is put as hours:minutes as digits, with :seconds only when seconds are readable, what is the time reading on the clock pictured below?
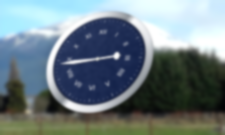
2:44
